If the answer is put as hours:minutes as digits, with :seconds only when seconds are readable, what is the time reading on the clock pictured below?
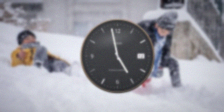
4:58
